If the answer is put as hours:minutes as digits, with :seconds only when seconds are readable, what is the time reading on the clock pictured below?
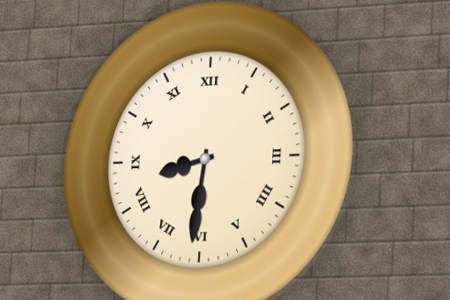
8:31
